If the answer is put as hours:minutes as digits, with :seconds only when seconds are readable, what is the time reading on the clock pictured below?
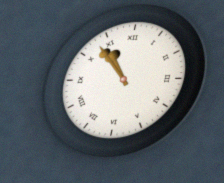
10:53
